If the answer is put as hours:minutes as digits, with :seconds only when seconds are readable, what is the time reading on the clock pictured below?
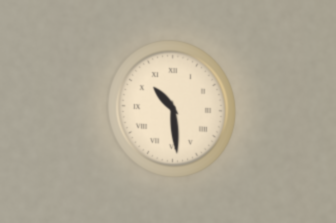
10:29
